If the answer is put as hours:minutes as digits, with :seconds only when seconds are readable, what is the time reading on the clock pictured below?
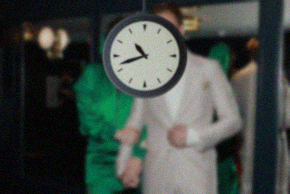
10:42
